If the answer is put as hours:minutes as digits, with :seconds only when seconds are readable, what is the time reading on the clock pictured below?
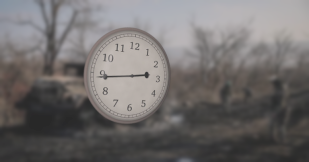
2:44
